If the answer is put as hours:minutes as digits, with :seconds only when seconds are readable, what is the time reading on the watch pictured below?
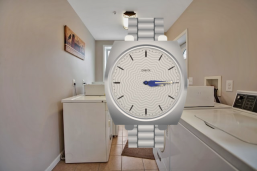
3:15
